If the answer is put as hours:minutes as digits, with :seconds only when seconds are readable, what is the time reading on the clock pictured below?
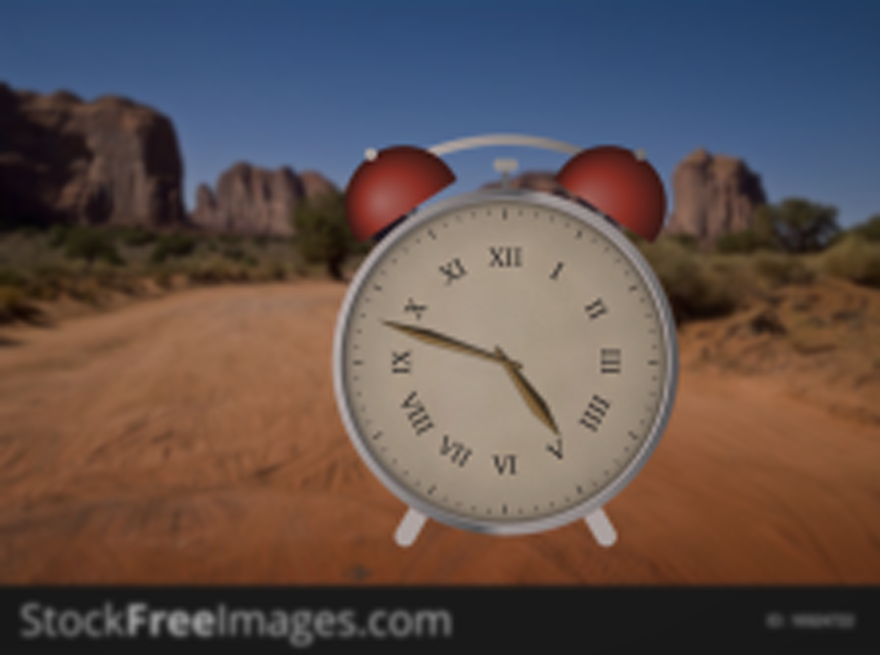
4:48
